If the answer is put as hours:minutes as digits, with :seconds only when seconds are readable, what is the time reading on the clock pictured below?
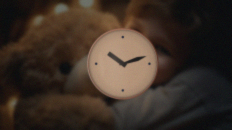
10:12
